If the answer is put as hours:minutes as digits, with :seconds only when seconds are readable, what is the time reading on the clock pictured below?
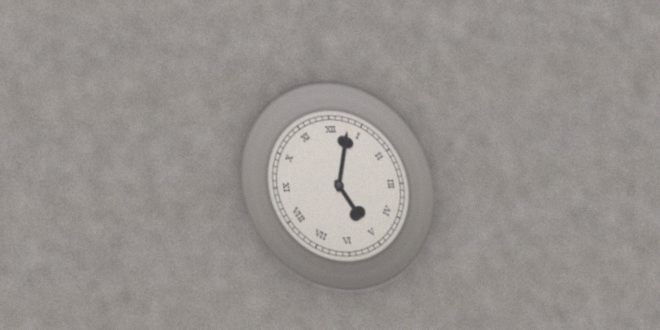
5:03
